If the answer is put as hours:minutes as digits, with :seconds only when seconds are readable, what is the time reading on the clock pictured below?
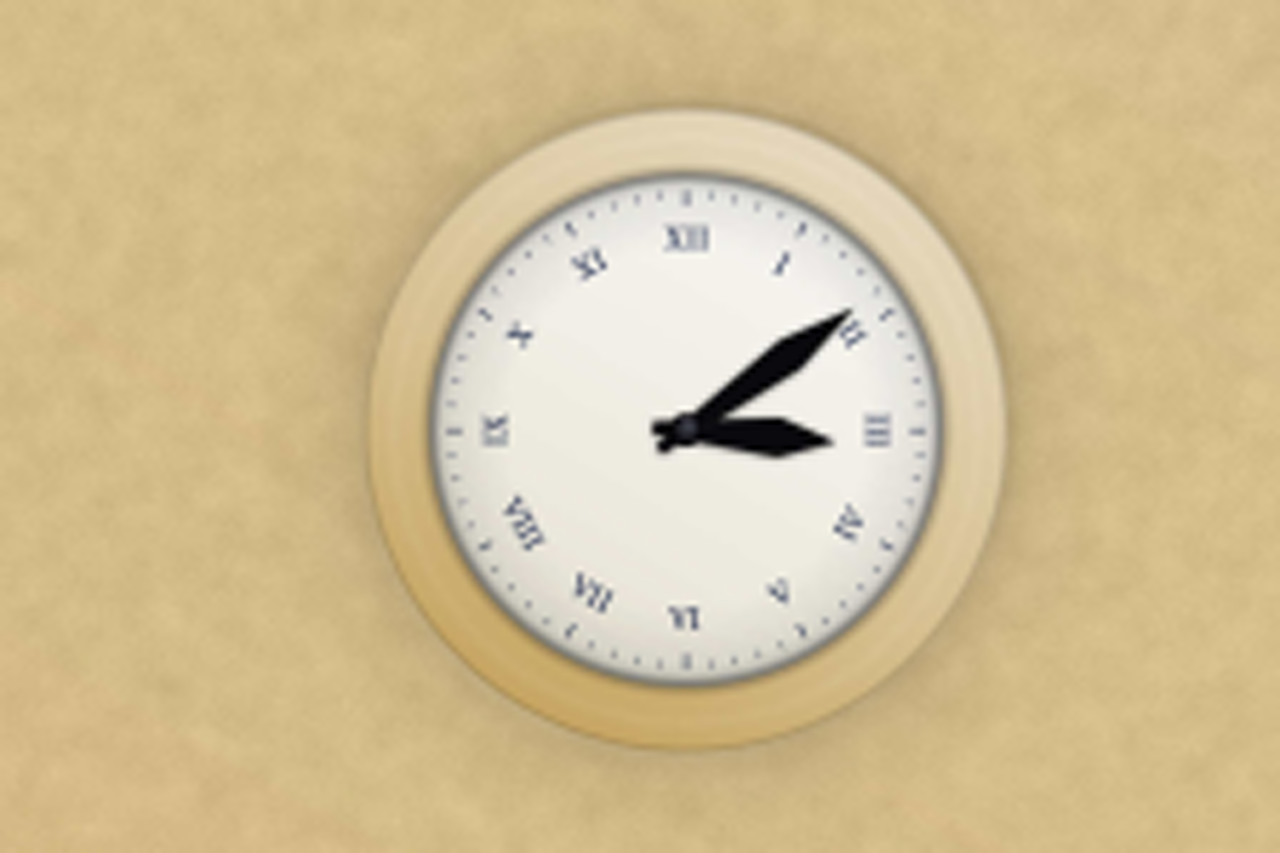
3:09
